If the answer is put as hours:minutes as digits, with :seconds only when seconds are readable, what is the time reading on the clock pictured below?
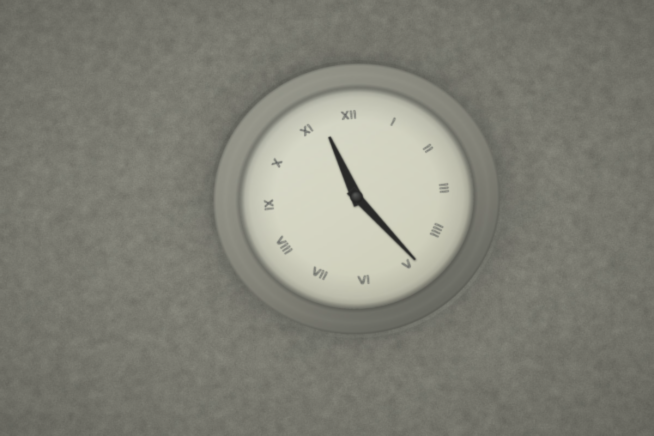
11:24
